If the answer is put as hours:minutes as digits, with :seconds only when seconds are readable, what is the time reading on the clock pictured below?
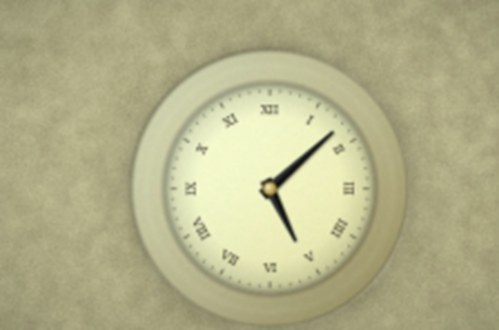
5:08
